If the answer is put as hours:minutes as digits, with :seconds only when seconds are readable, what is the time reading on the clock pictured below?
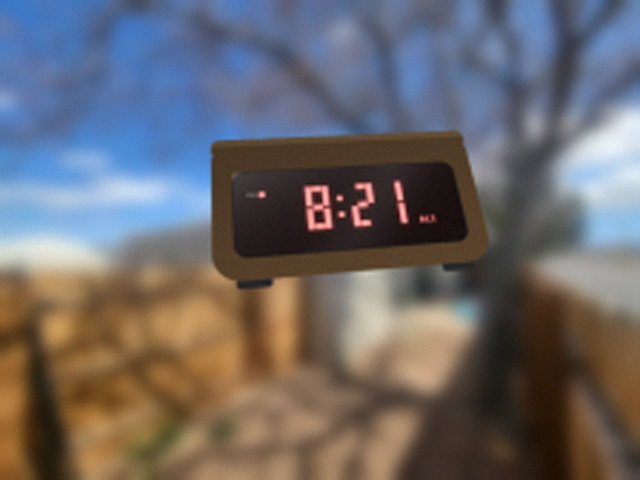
8:21
